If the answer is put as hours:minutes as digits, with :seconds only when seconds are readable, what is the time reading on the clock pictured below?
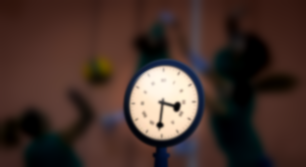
3:31
